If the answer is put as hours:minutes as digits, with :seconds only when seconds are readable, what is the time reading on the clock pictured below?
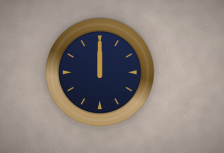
12:00
